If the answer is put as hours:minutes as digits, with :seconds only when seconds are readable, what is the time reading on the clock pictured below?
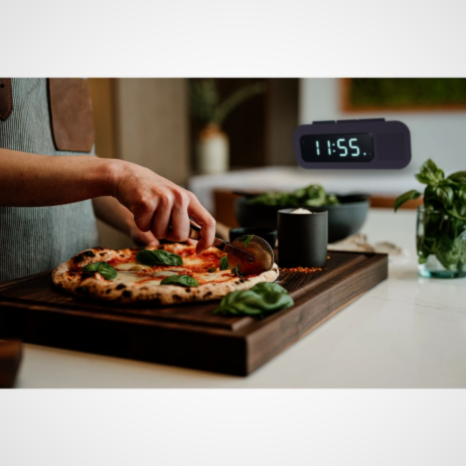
11:55
